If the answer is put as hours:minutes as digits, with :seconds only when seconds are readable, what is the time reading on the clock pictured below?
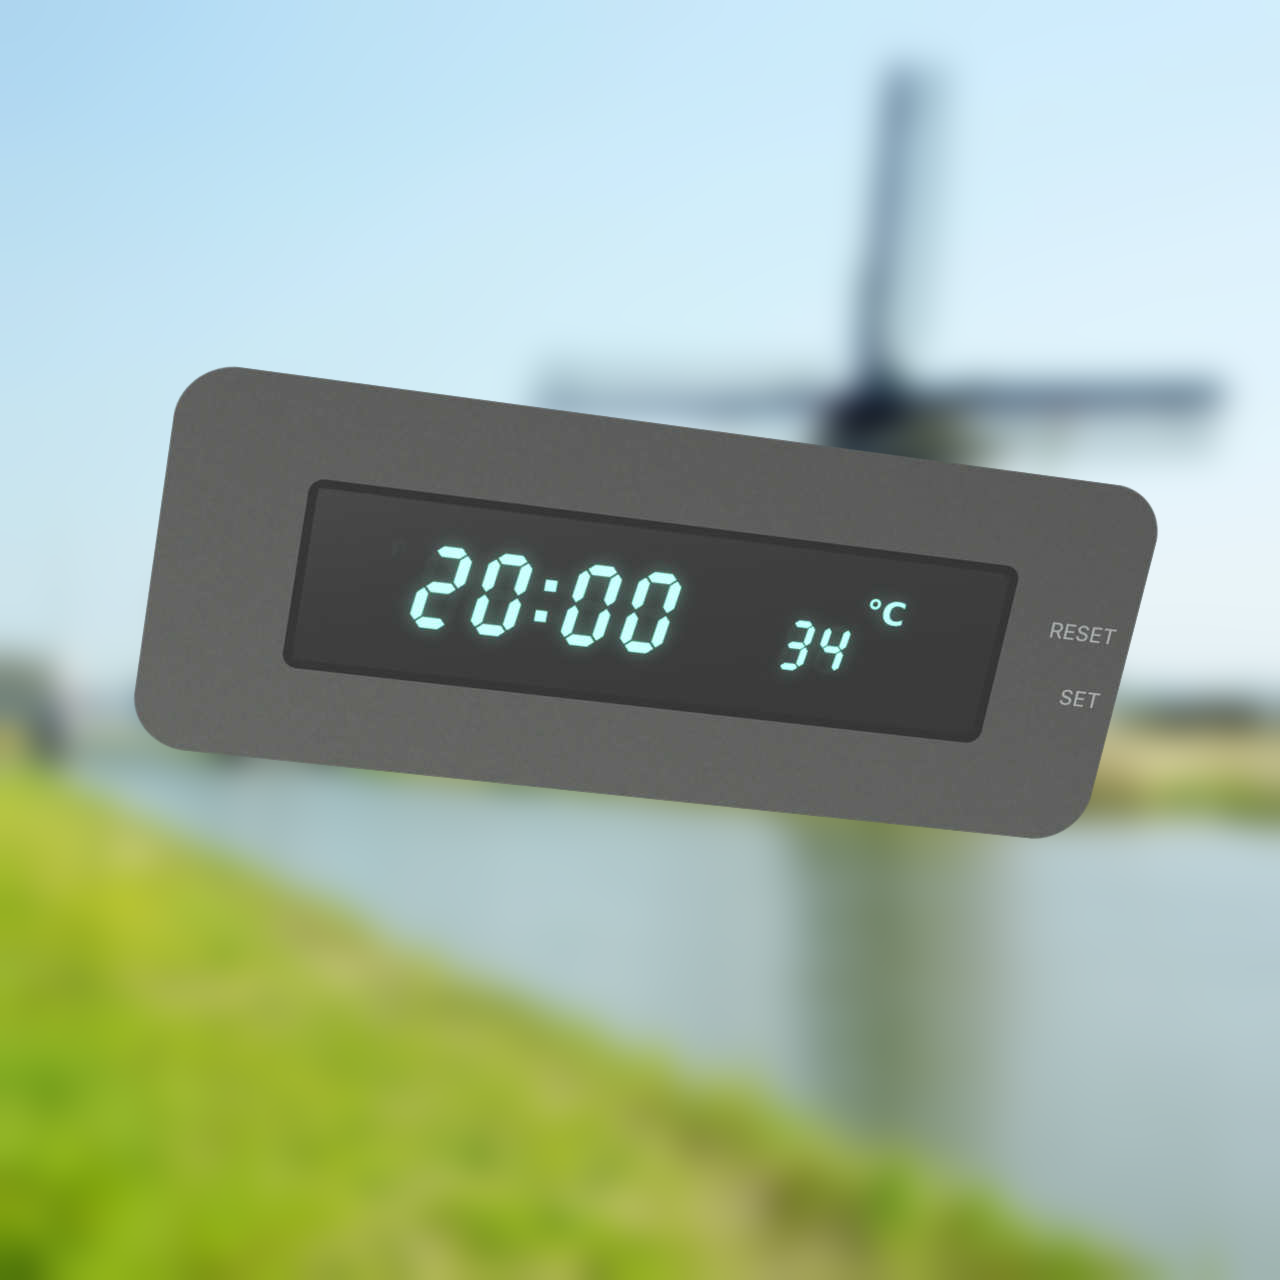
20:00
